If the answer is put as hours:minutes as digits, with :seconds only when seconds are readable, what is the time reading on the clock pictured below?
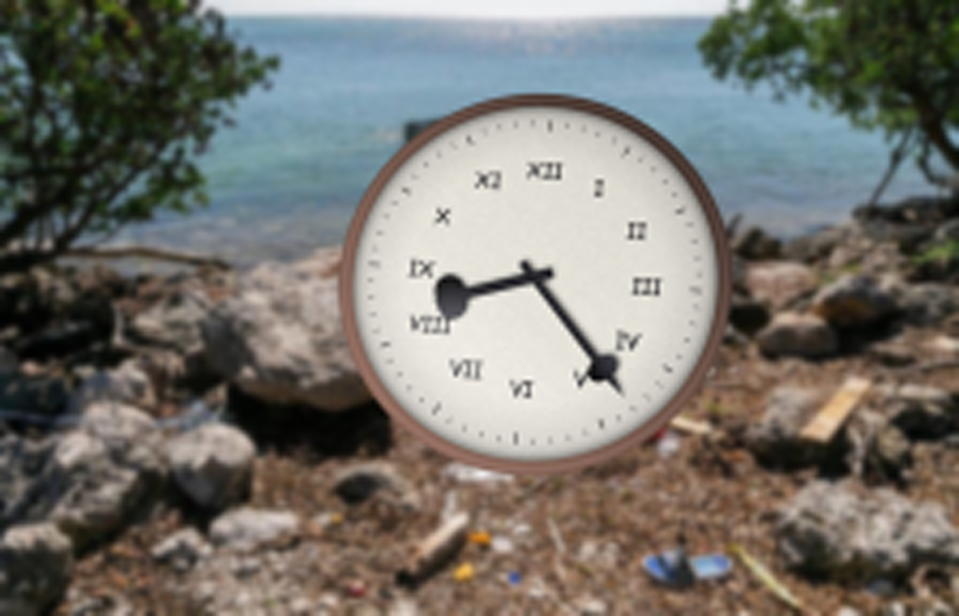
8:23
